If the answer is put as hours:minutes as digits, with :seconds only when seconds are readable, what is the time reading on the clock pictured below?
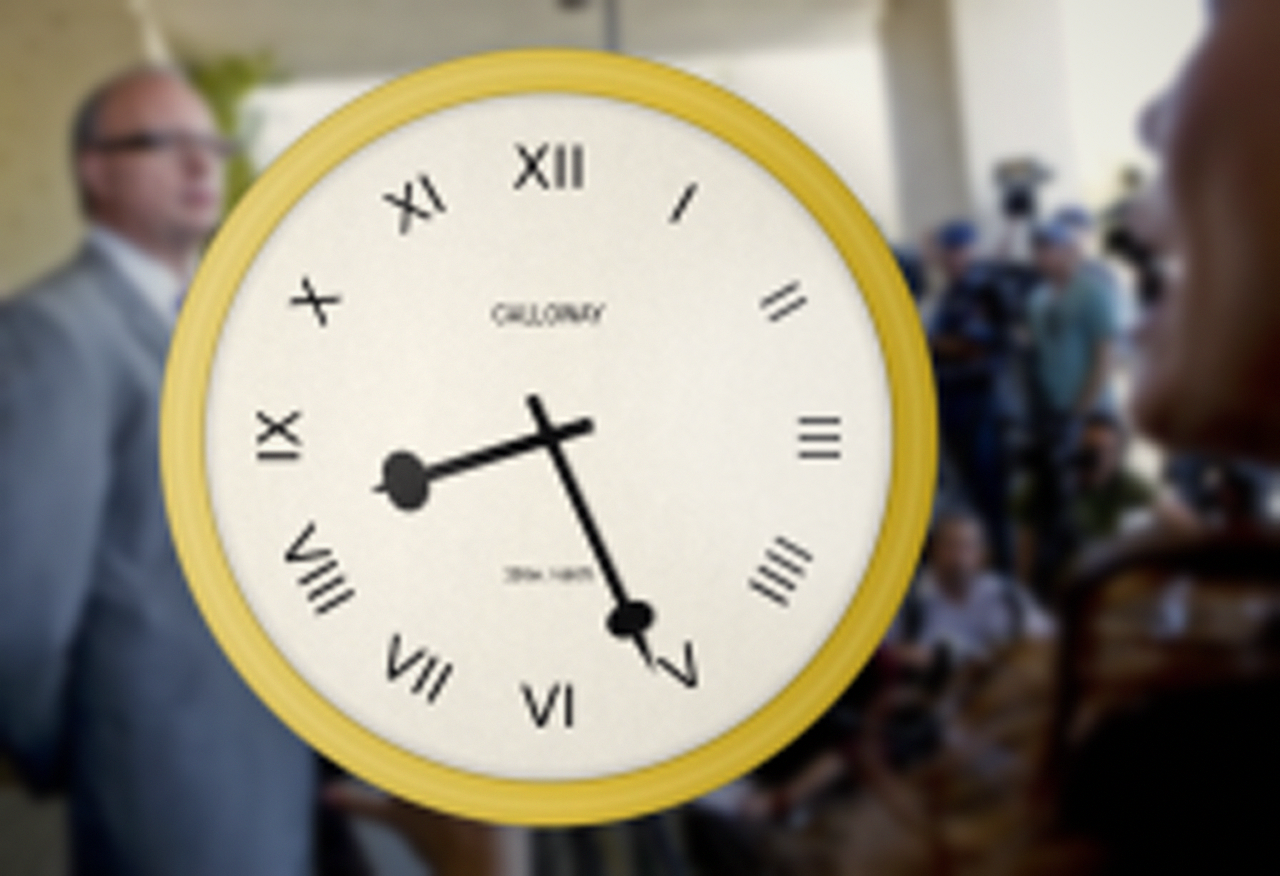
8:26
